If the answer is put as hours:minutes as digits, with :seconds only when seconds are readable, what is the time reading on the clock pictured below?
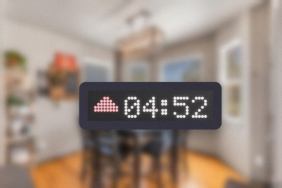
4:52
